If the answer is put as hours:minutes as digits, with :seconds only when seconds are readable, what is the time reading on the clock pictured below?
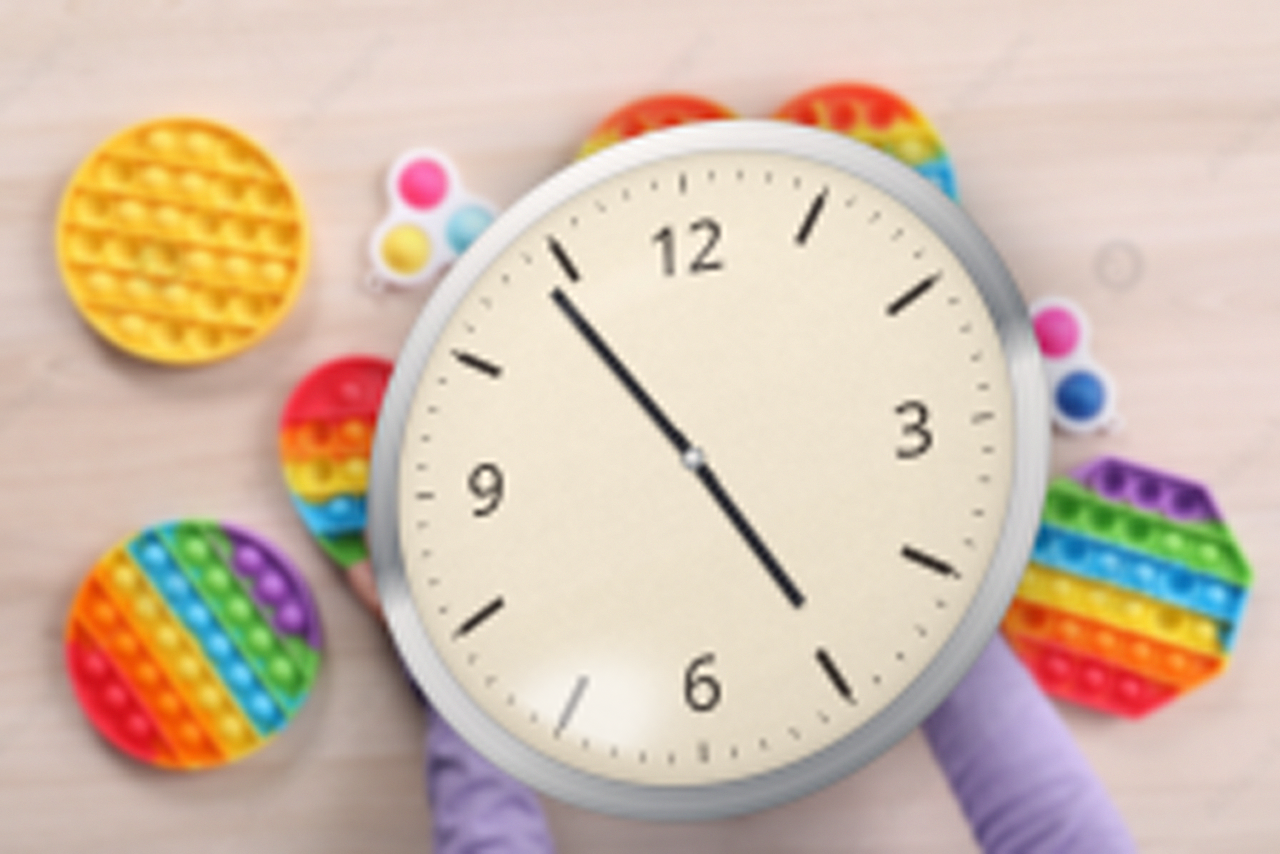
4:54
